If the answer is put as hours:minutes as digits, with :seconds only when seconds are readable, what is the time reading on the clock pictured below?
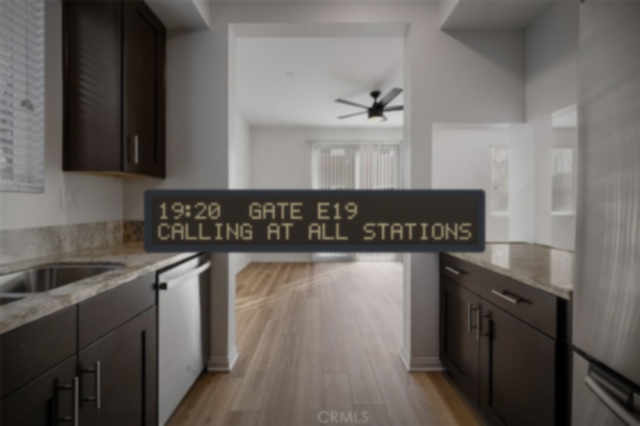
19:20
